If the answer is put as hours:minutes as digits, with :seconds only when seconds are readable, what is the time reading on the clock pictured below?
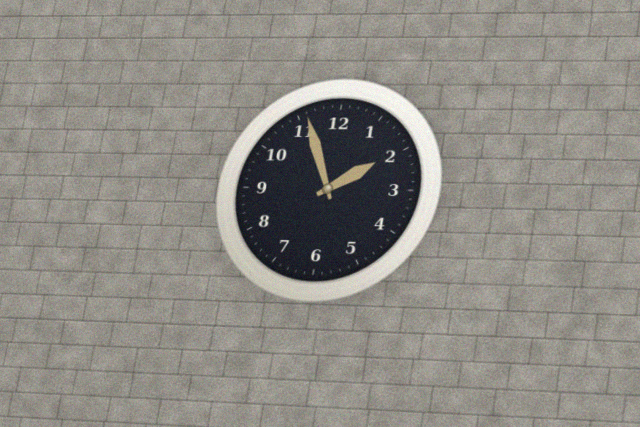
1:56
